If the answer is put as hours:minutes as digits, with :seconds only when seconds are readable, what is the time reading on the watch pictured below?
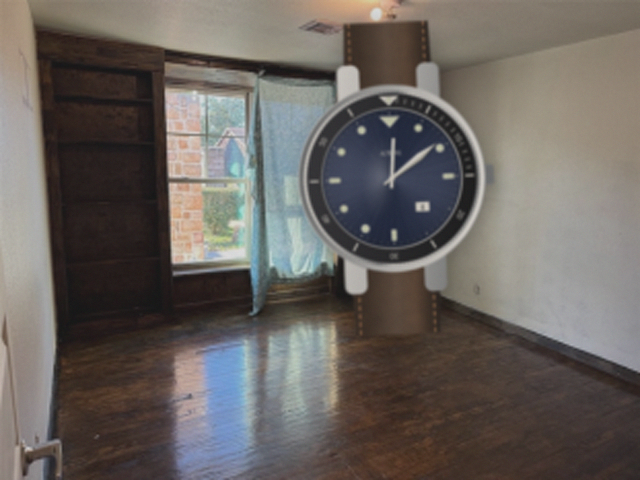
12:09
